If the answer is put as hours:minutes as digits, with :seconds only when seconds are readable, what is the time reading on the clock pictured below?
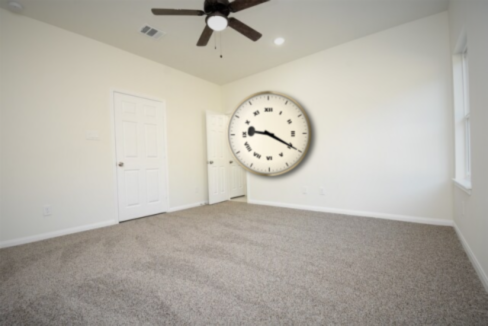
9:20
